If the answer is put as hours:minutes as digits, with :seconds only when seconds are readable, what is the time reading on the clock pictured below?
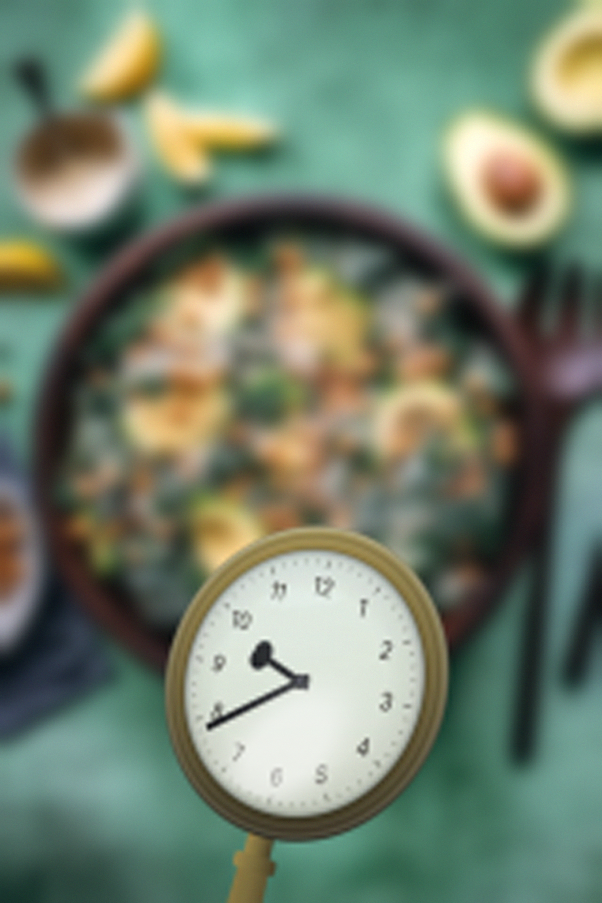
9:39
